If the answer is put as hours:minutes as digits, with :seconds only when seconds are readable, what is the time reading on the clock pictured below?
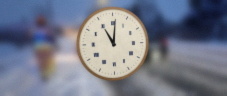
11:01
